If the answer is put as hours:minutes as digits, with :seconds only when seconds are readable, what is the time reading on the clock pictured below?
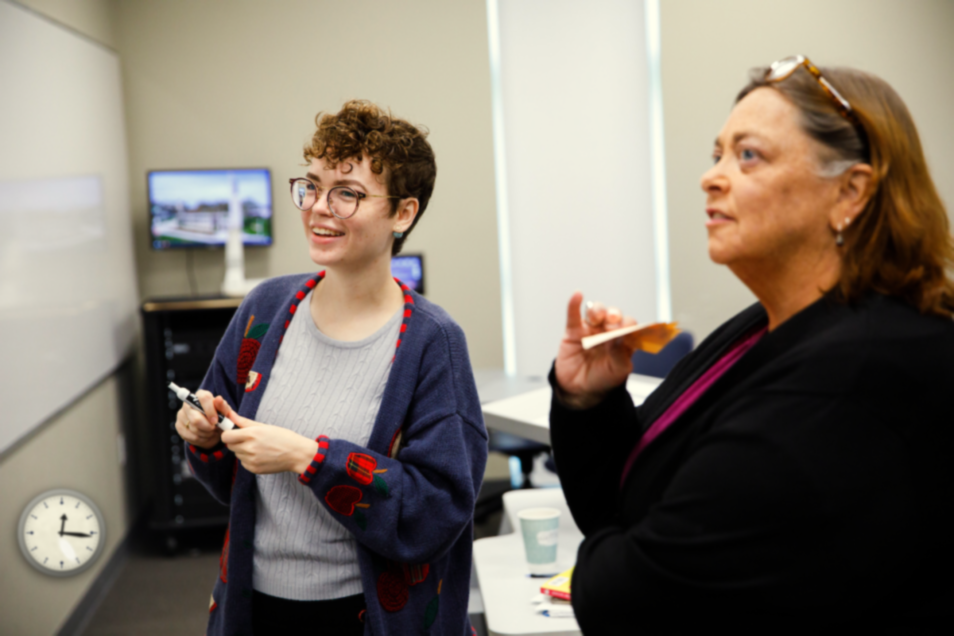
12:16
